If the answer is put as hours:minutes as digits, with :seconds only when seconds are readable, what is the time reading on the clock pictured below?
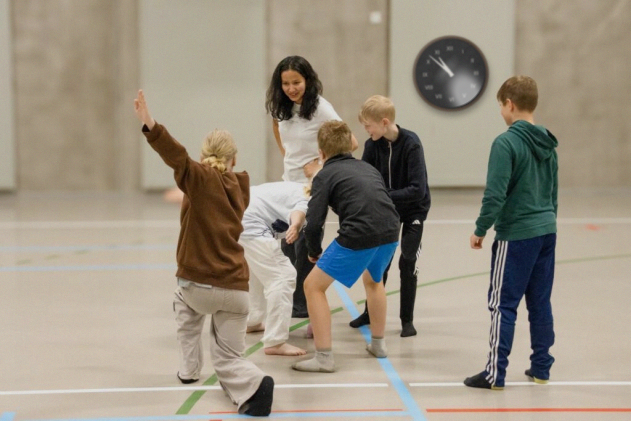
10:52
